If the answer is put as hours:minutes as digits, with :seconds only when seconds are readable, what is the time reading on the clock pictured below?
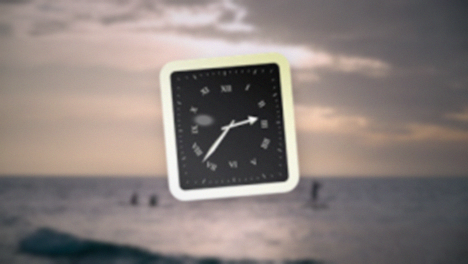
2:37
